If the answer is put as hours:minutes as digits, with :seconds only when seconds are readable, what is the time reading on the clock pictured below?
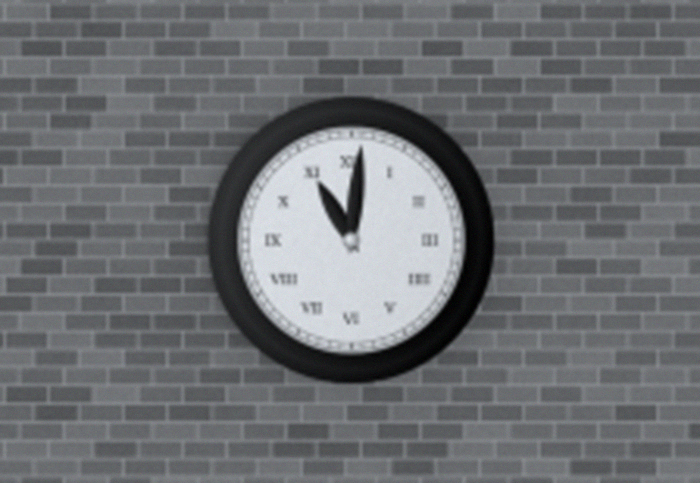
11:01
